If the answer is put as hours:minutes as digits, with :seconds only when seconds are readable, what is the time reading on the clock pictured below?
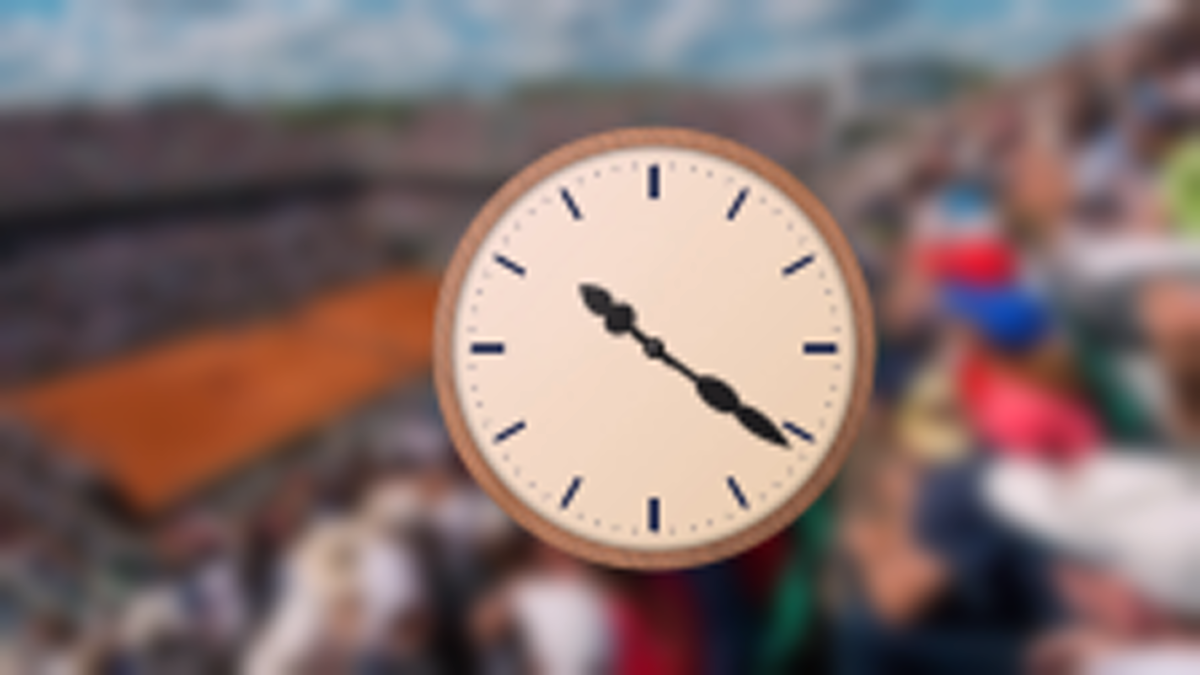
10:21
